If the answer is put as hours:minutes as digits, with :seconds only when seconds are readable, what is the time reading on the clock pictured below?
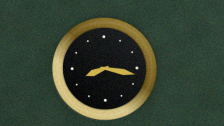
8:17
